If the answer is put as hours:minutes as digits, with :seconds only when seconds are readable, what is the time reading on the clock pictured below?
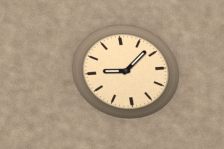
9:08
